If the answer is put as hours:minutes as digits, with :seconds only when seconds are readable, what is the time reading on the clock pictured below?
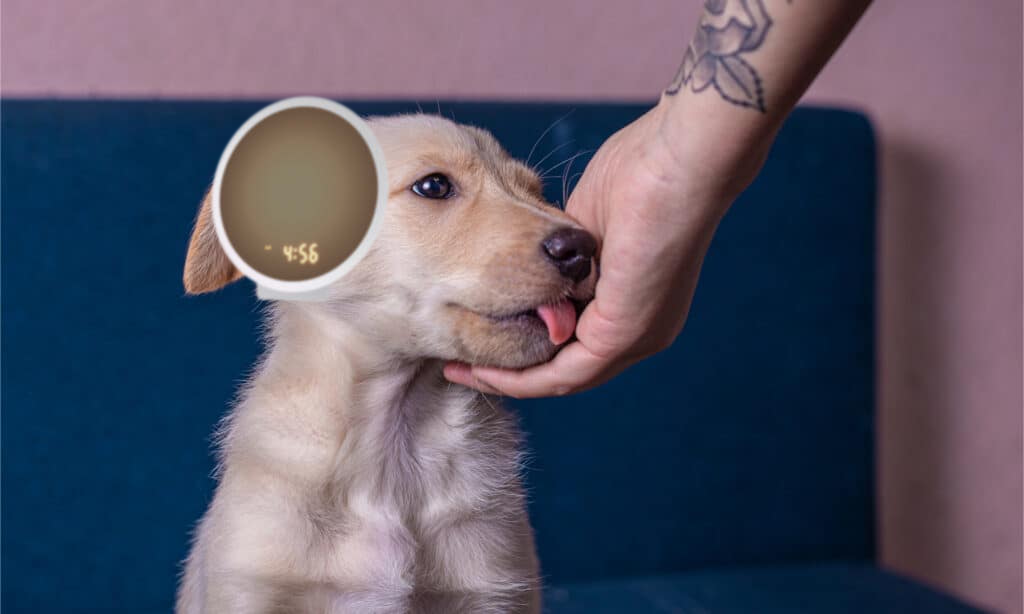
4:56
